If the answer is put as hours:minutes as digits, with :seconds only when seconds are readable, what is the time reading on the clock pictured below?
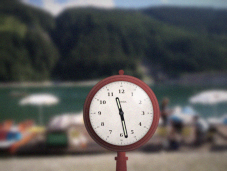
11:28
